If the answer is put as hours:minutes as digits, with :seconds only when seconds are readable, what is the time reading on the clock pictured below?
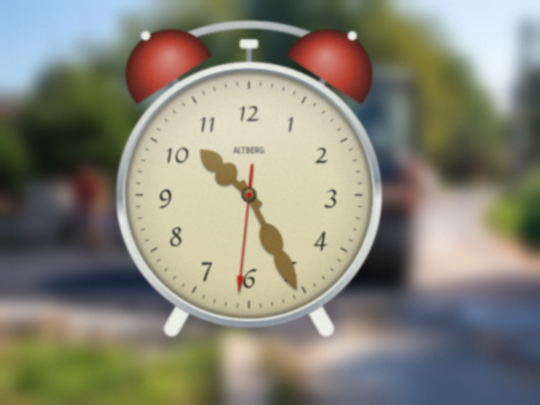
10:25:31
